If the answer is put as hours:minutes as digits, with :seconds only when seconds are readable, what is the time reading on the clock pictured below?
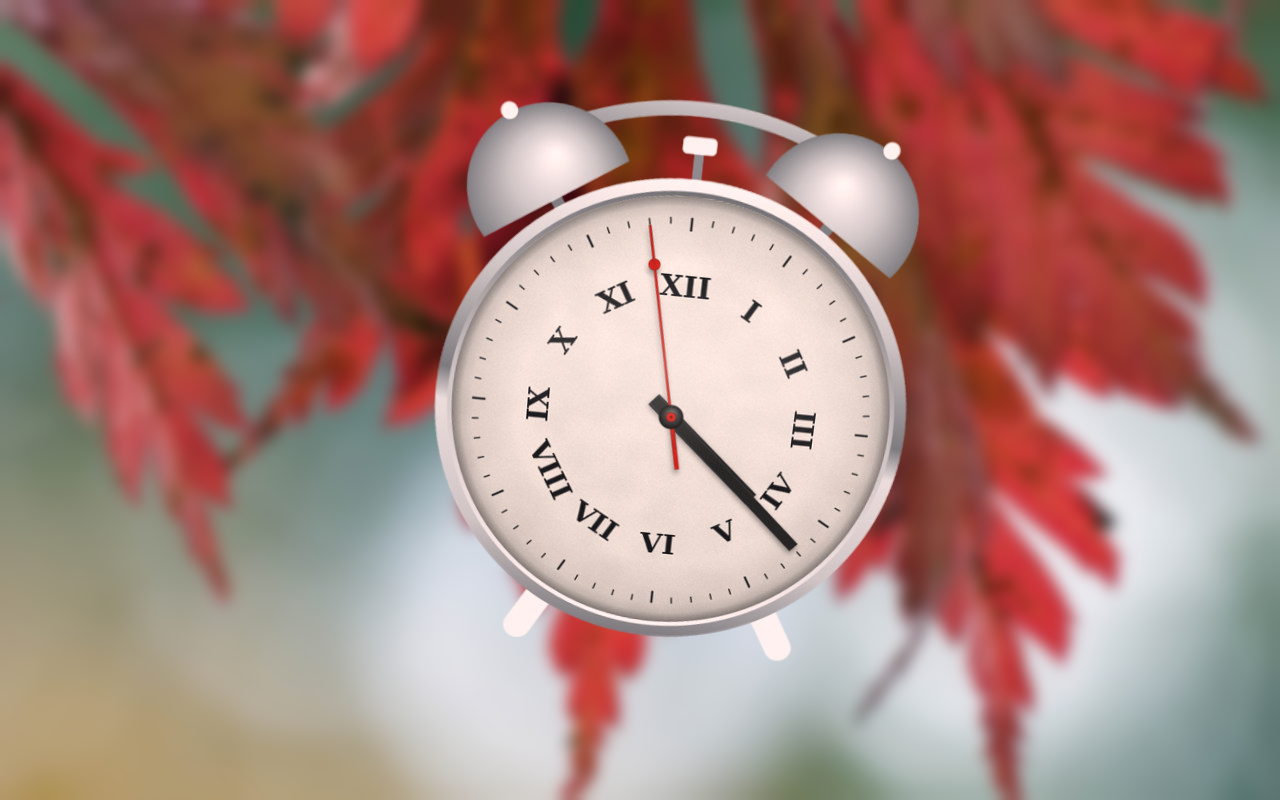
4:21:58
